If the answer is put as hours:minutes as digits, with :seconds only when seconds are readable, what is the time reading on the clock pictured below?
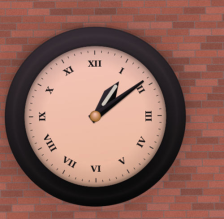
1:09
